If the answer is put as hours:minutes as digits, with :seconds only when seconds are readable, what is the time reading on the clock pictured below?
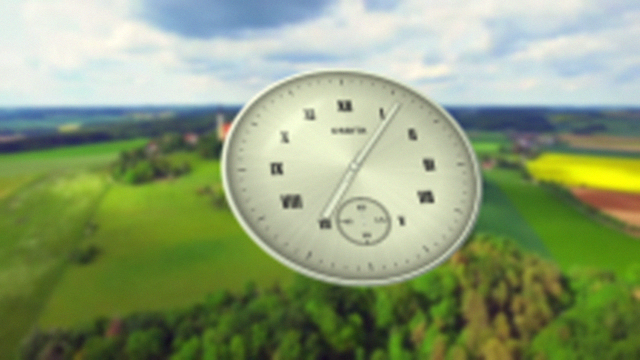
7:06
